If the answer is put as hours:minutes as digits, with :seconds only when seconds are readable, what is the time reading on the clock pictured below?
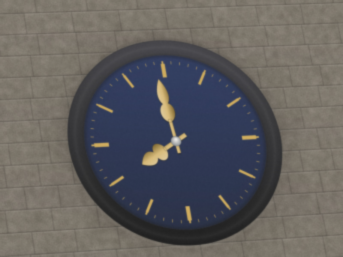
7:59
